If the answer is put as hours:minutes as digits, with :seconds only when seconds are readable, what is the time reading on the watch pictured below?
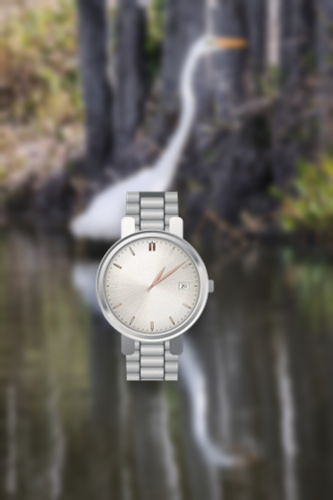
1:09
